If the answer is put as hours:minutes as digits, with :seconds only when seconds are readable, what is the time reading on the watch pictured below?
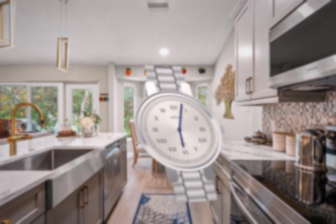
6:03
